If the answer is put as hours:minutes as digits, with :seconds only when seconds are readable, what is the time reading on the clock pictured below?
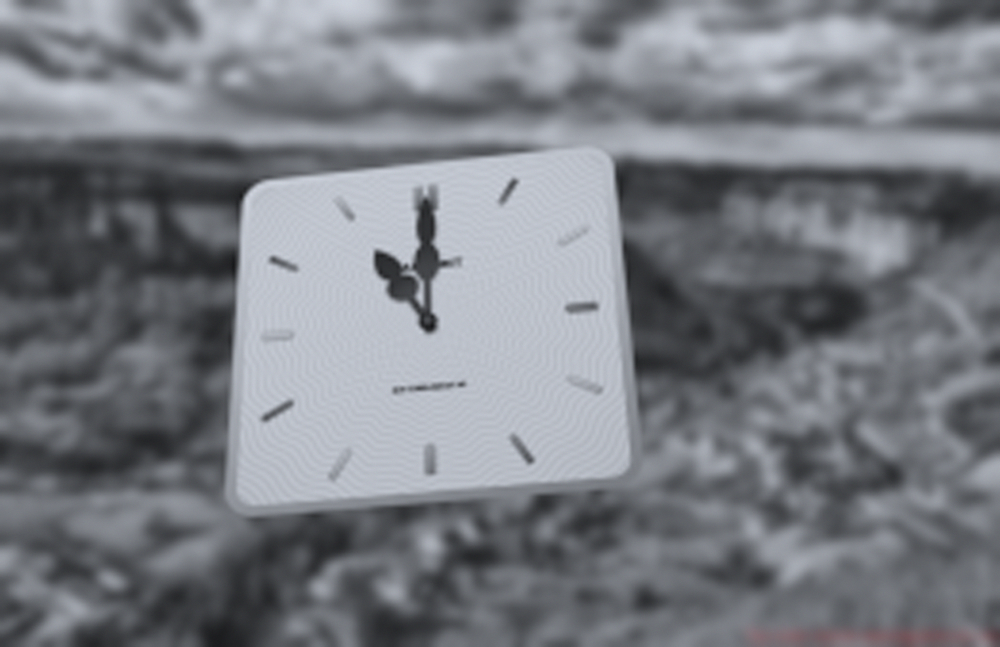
11:00
